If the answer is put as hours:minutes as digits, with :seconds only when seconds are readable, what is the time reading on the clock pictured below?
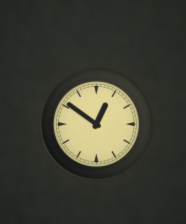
12:51
